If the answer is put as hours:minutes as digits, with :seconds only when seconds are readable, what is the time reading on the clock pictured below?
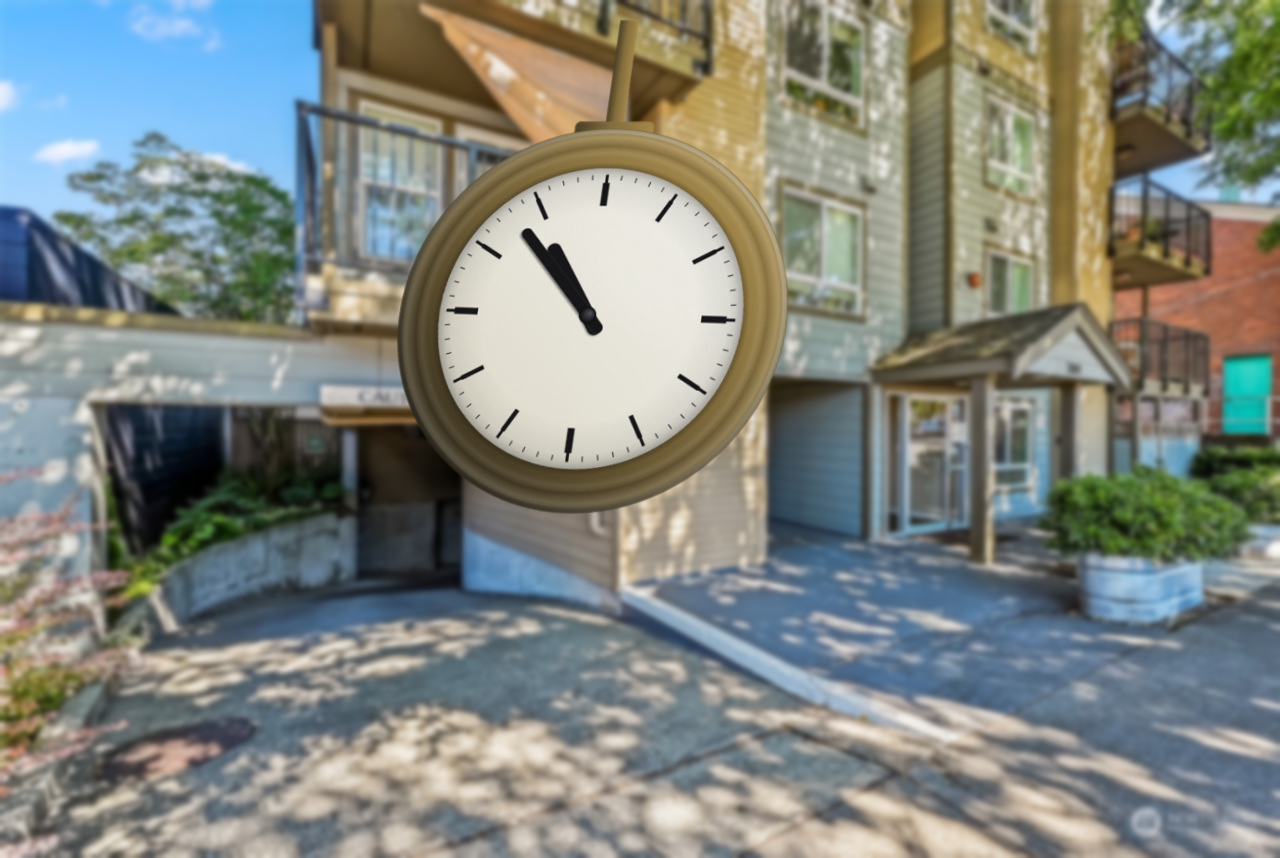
10:53
